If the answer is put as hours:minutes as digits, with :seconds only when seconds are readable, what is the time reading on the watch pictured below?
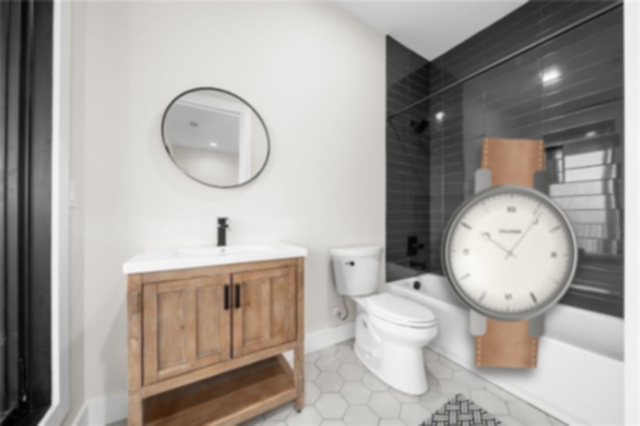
10:06
